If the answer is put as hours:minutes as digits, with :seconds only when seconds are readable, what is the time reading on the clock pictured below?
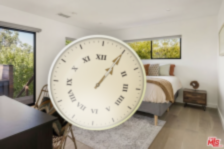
1:05
